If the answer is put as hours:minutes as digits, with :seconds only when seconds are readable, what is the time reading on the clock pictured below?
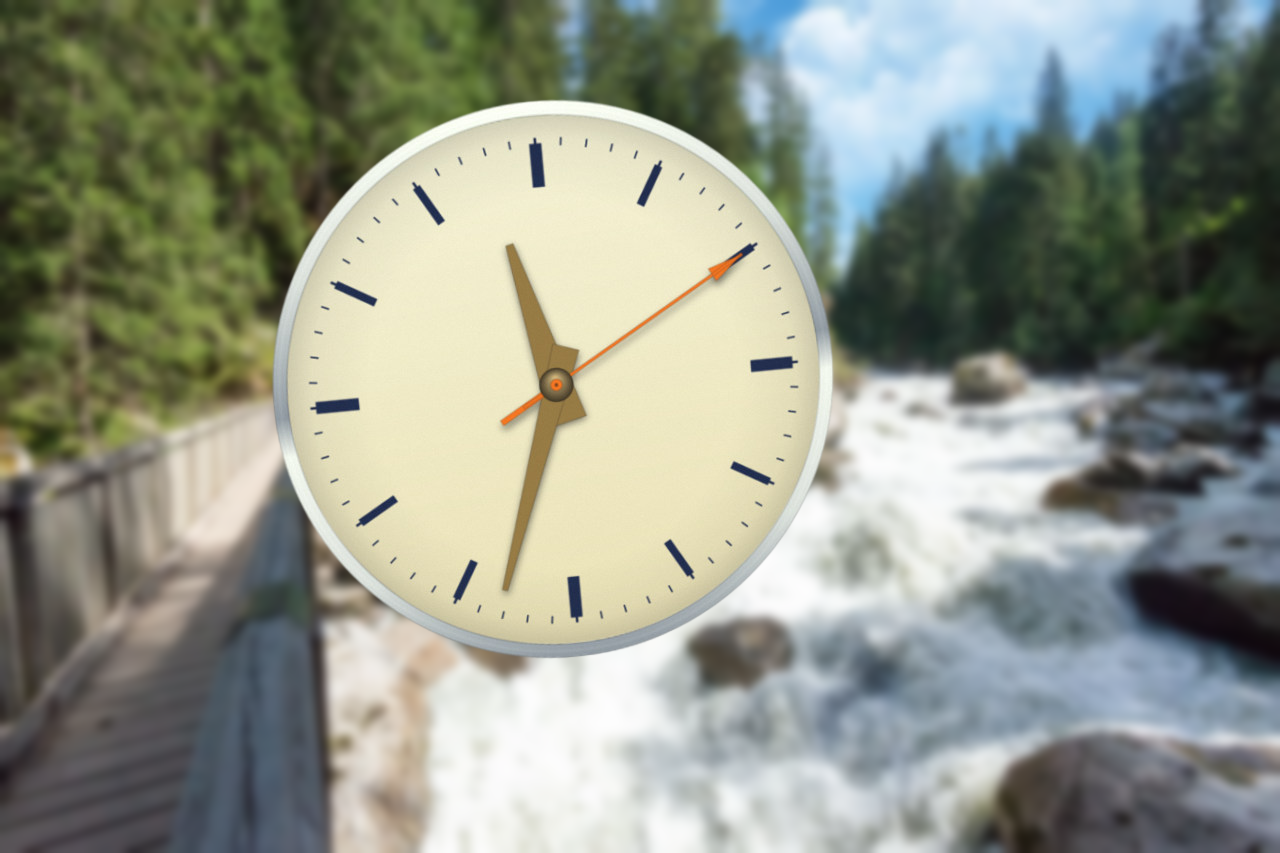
11:33:10
